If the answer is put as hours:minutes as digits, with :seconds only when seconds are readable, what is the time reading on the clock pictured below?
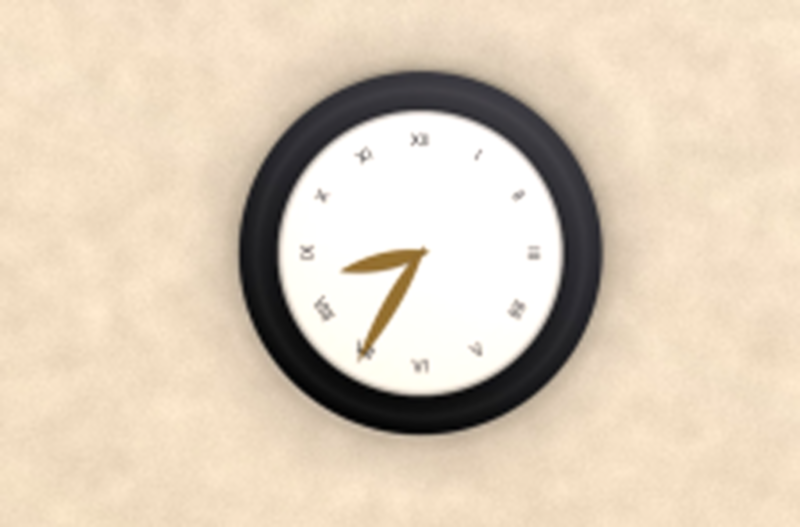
8:35
